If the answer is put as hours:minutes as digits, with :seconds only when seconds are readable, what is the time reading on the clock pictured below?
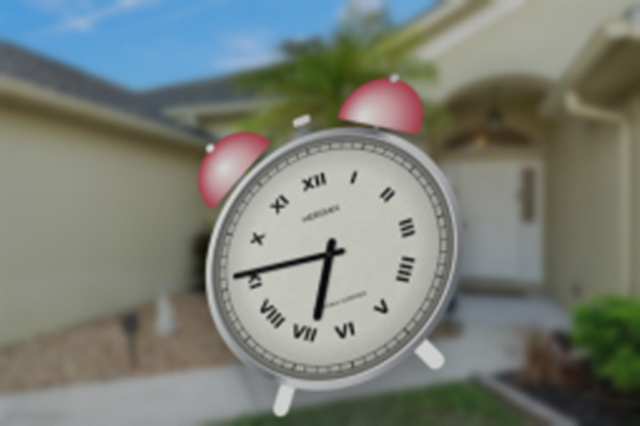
6:46
